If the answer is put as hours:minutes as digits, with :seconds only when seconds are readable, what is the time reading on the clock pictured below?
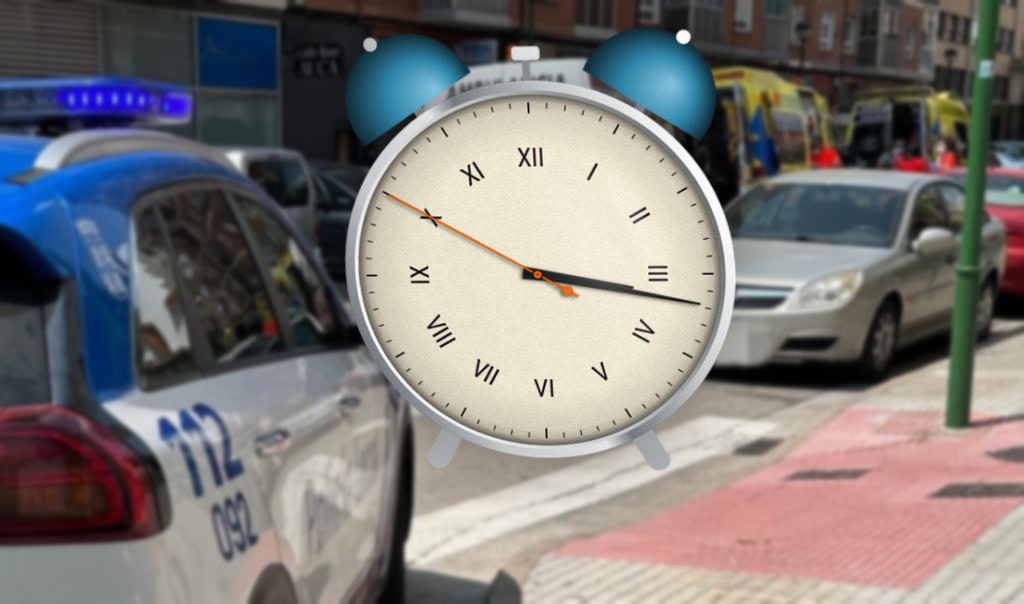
3:16:50
